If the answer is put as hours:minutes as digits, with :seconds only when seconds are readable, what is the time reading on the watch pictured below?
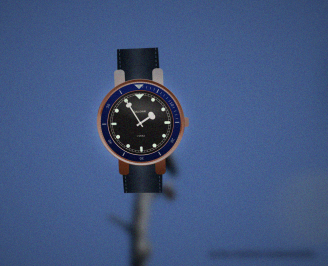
1:55
